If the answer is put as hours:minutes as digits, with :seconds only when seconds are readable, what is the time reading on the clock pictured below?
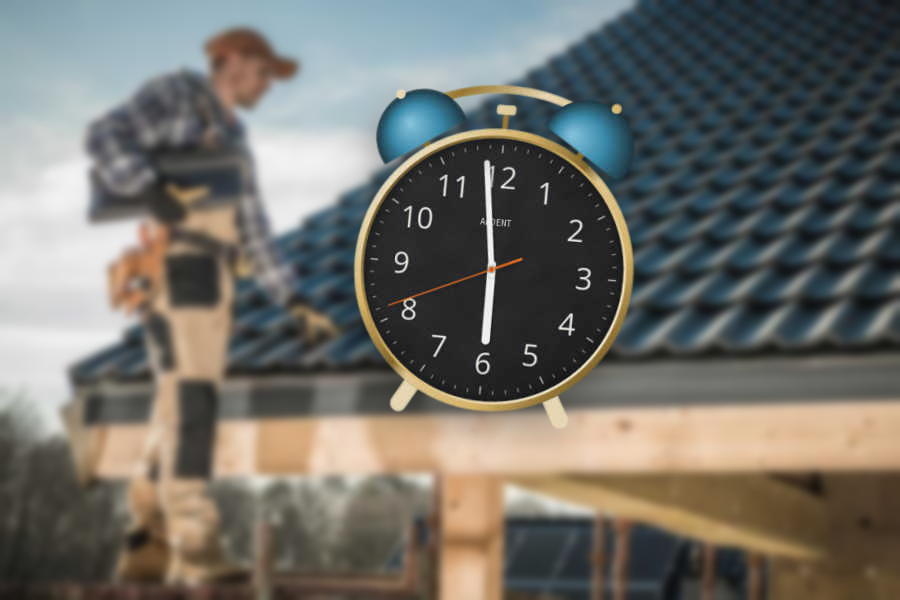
5:58:41
